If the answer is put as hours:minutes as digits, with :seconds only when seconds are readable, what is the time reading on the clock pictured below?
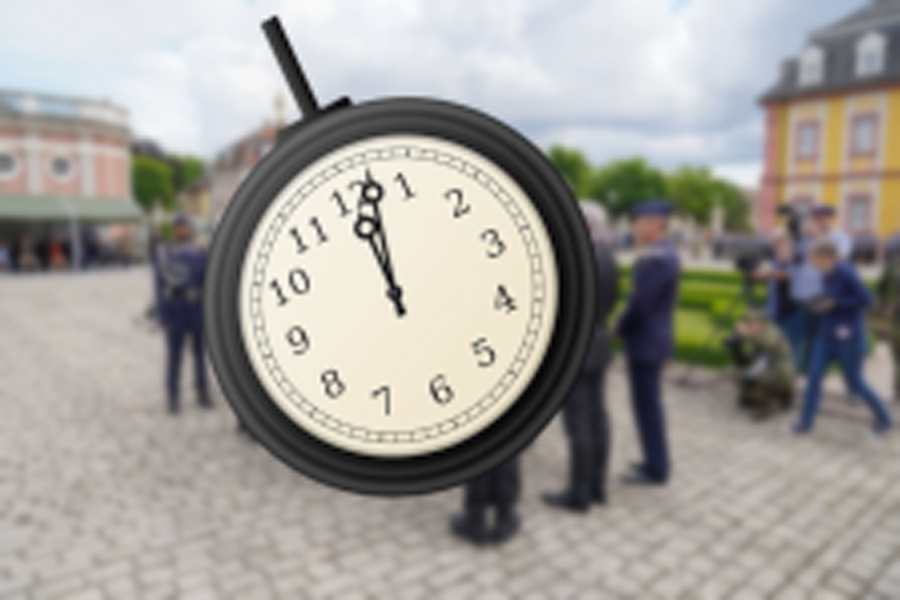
12:02
